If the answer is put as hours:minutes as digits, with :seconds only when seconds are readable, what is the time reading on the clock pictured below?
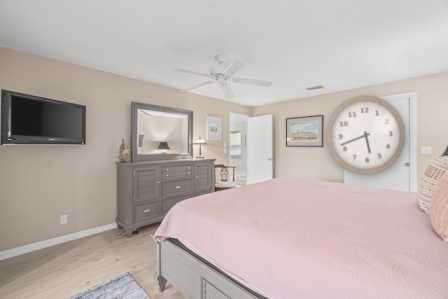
5:42
